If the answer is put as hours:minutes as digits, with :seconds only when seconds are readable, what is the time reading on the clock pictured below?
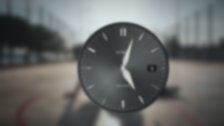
5:03
